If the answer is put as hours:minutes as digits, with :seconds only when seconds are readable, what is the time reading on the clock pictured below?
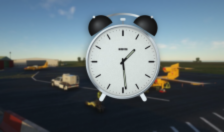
1:29
